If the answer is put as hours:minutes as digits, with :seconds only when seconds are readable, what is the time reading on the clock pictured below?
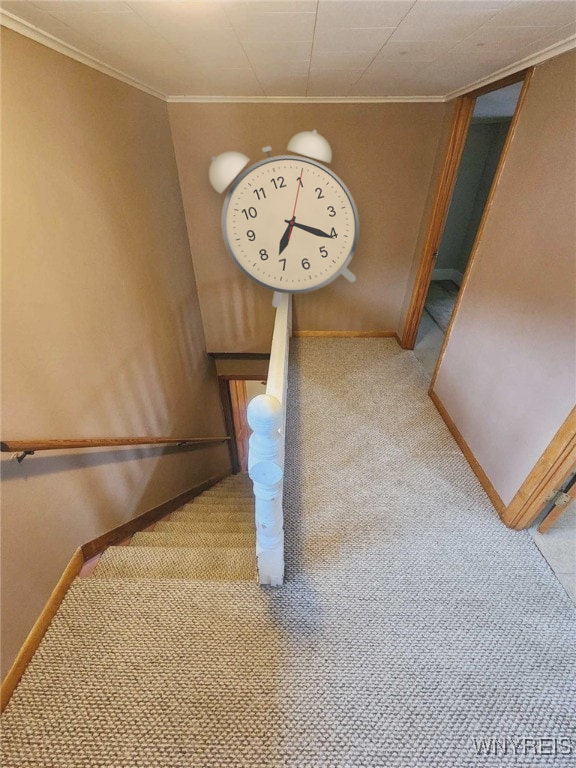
7:21:05
